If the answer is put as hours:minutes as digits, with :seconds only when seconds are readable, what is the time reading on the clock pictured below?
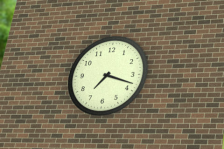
7:18
